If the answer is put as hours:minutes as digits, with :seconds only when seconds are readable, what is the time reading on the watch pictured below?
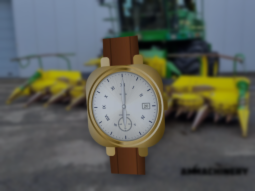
6:00
